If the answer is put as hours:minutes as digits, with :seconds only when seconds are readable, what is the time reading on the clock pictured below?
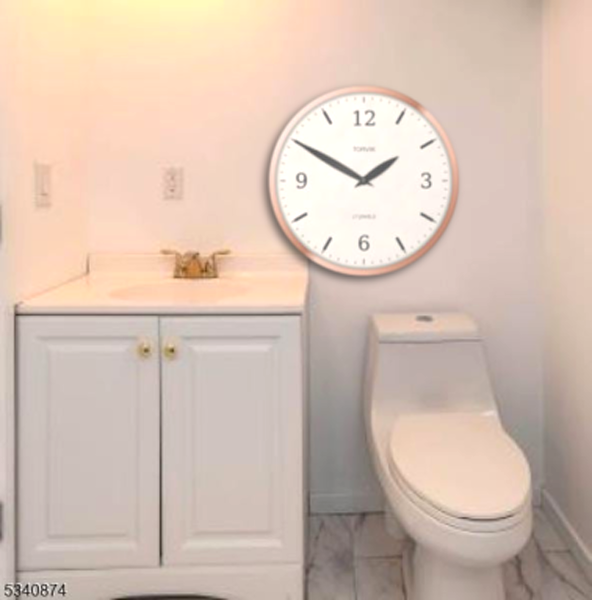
1:50
